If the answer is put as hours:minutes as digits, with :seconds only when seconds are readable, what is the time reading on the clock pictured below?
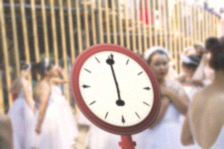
5:59
